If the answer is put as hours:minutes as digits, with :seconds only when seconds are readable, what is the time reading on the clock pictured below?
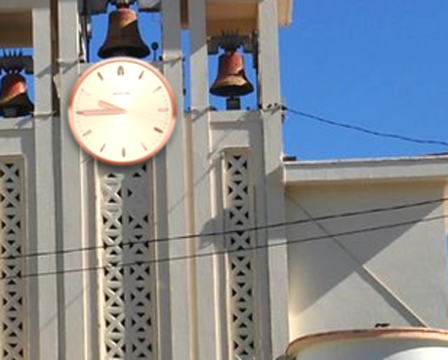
9:45
